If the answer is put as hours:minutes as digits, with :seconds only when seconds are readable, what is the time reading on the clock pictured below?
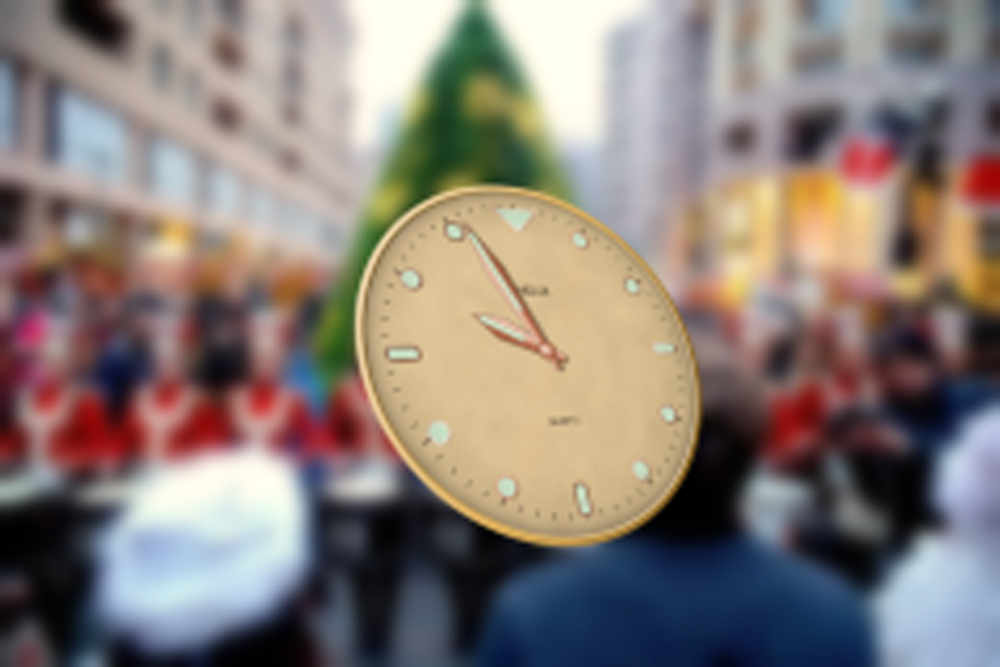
9:56
